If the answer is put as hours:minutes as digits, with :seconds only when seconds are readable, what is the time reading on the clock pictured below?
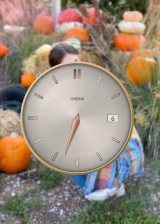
6:33
